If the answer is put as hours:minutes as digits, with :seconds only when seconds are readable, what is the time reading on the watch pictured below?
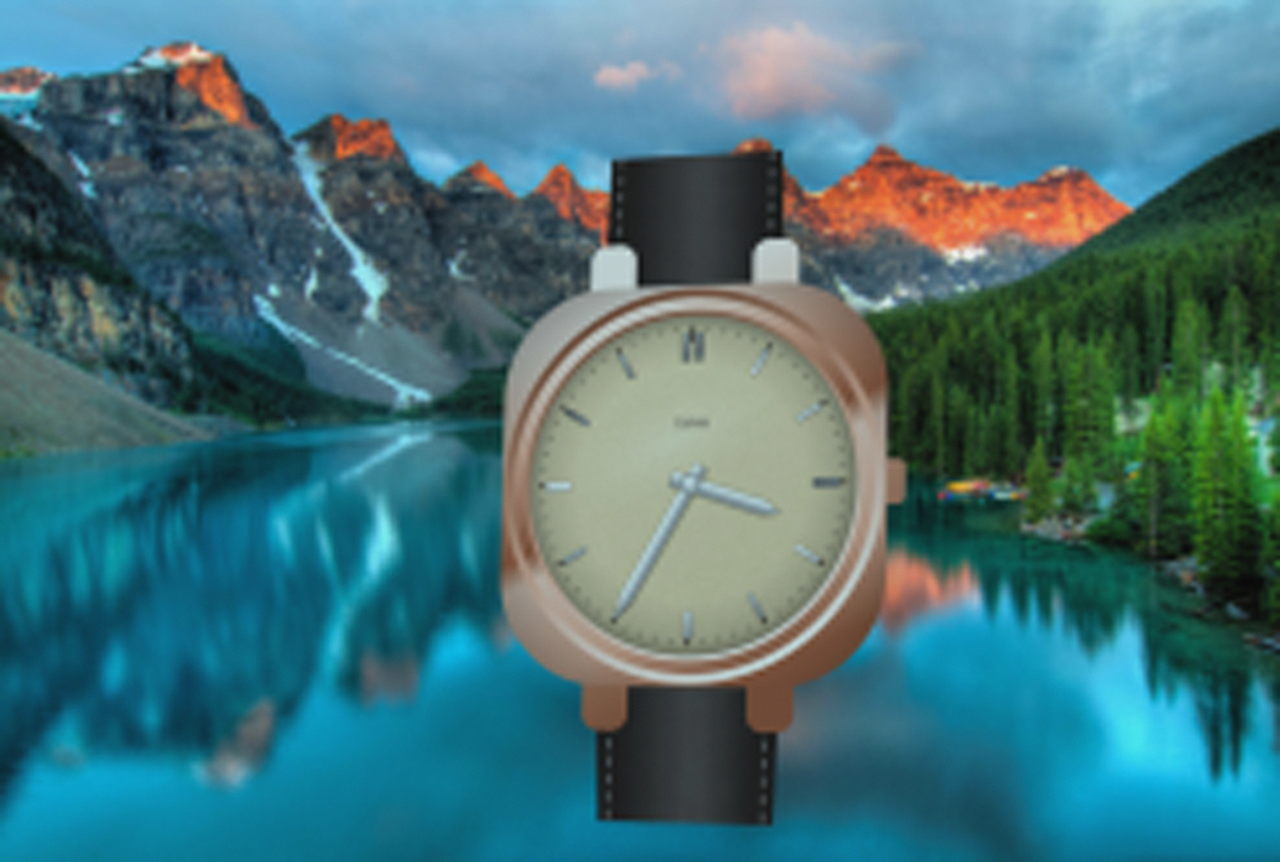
3:35
